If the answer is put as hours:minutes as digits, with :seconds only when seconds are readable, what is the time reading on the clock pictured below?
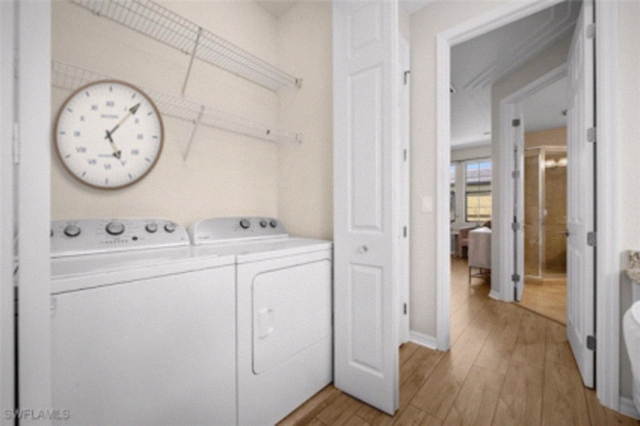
5:07
